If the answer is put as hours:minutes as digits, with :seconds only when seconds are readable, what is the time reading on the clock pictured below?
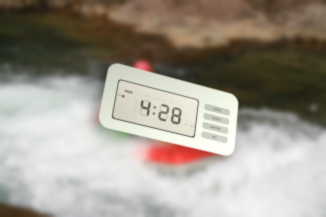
4:28
